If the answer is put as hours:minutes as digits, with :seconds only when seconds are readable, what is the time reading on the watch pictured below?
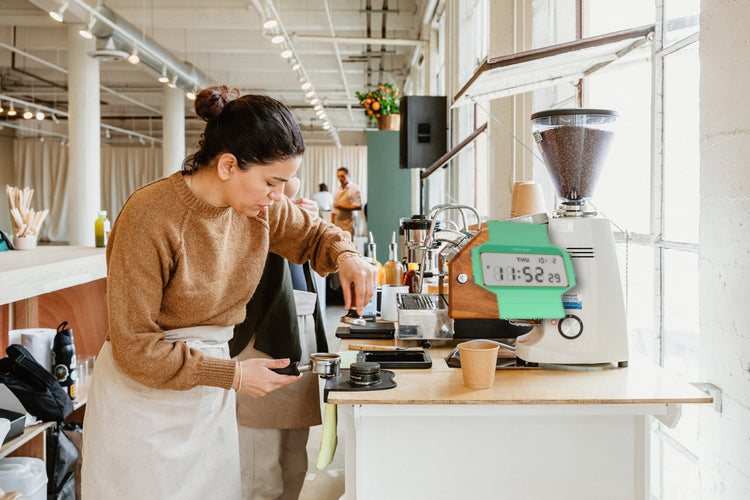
11:52
